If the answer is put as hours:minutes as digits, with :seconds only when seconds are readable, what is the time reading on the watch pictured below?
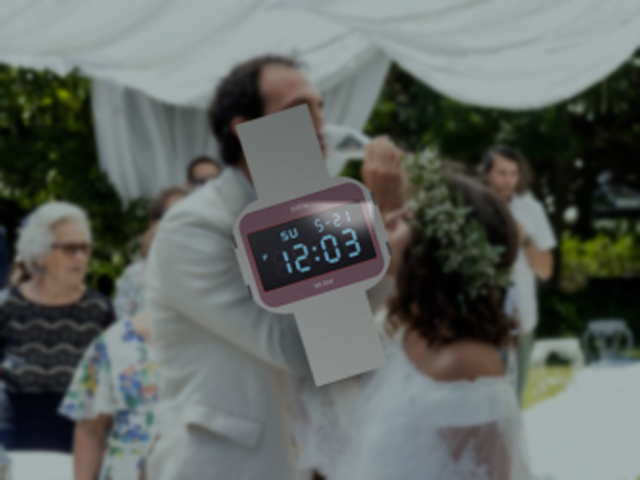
12:03
